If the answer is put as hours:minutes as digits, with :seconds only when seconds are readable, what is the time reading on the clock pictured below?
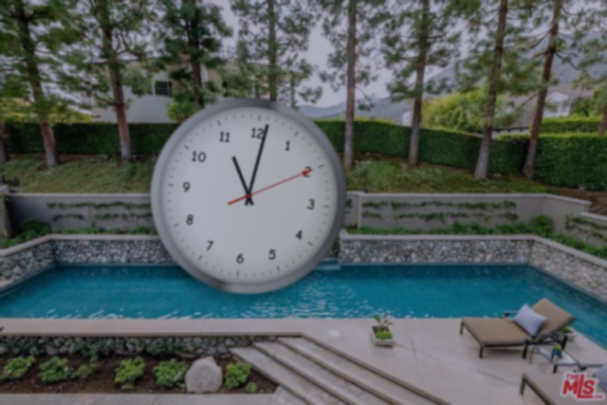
11:01:10
